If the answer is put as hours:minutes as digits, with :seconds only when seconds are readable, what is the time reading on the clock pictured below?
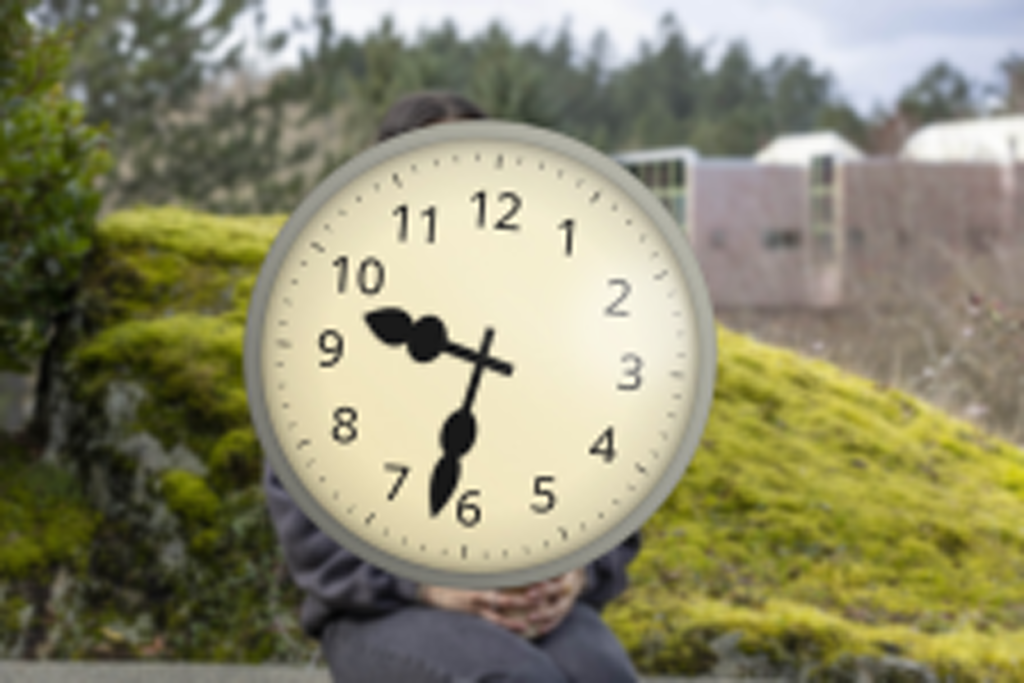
9:32
